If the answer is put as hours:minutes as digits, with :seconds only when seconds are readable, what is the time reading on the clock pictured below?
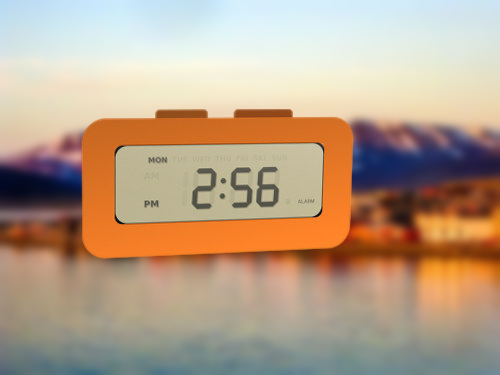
2:56
